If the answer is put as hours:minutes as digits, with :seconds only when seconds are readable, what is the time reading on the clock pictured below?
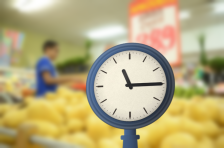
11:15
